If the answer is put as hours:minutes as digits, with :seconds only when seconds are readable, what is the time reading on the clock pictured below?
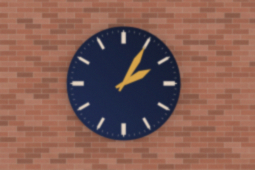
2:05
